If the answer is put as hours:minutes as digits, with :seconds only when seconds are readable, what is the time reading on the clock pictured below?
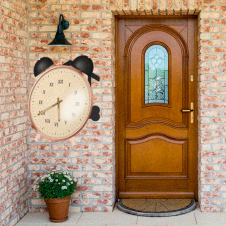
5:40
